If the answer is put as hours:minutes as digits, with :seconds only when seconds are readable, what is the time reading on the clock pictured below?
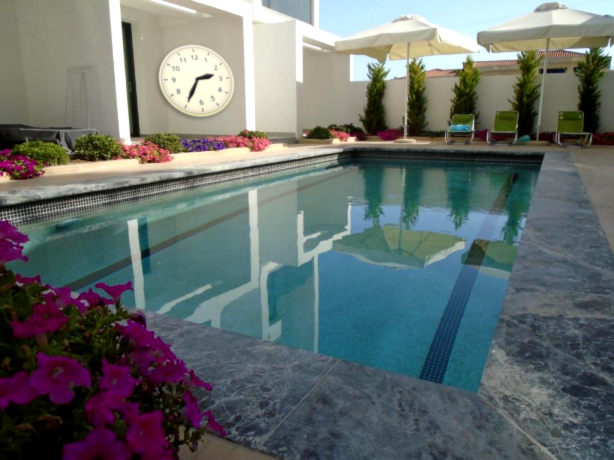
2:35
